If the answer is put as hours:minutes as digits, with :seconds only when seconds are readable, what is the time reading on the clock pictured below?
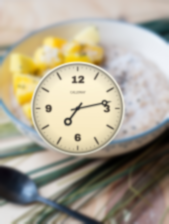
7:13
